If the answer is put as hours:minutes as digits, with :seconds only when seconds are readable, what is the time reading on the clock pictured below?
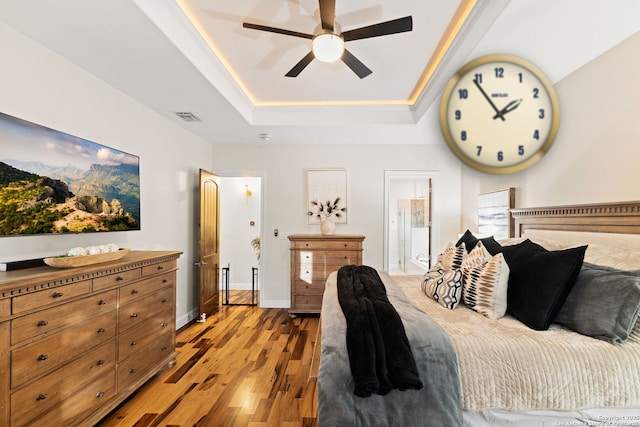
1:54
